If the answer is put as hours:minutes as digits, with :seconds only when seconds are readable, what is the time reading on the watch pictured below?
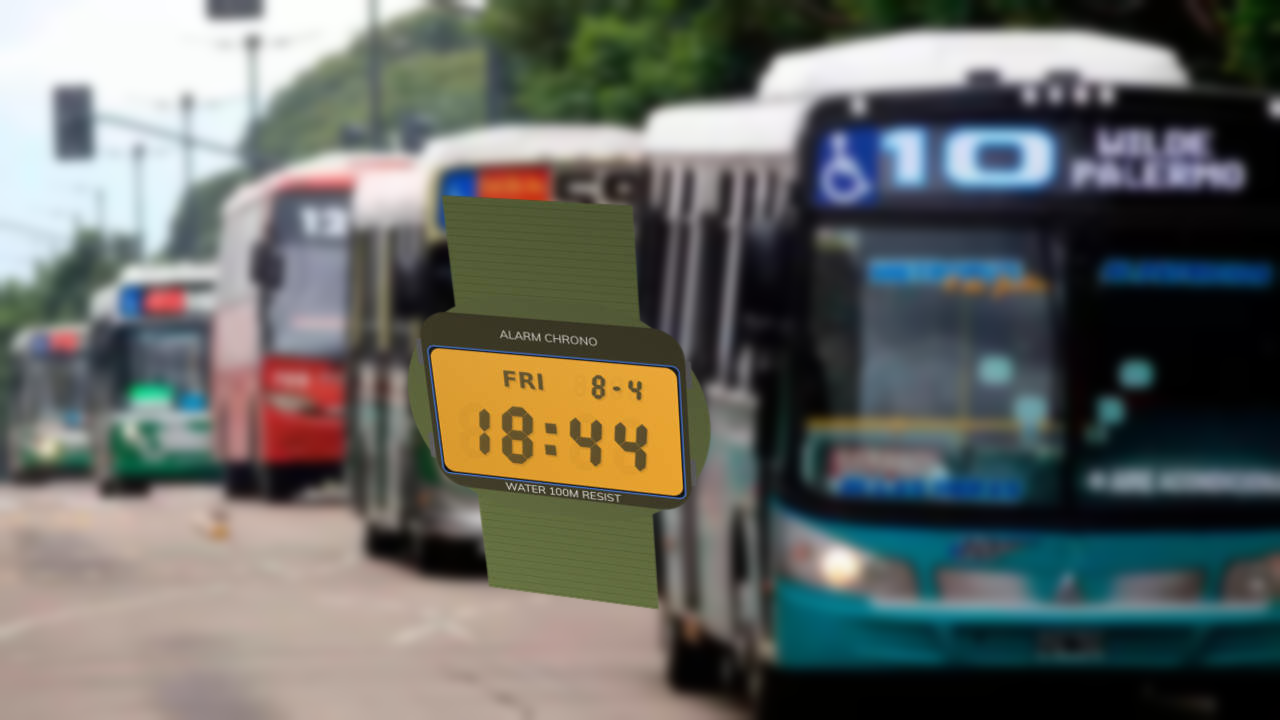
18:44
